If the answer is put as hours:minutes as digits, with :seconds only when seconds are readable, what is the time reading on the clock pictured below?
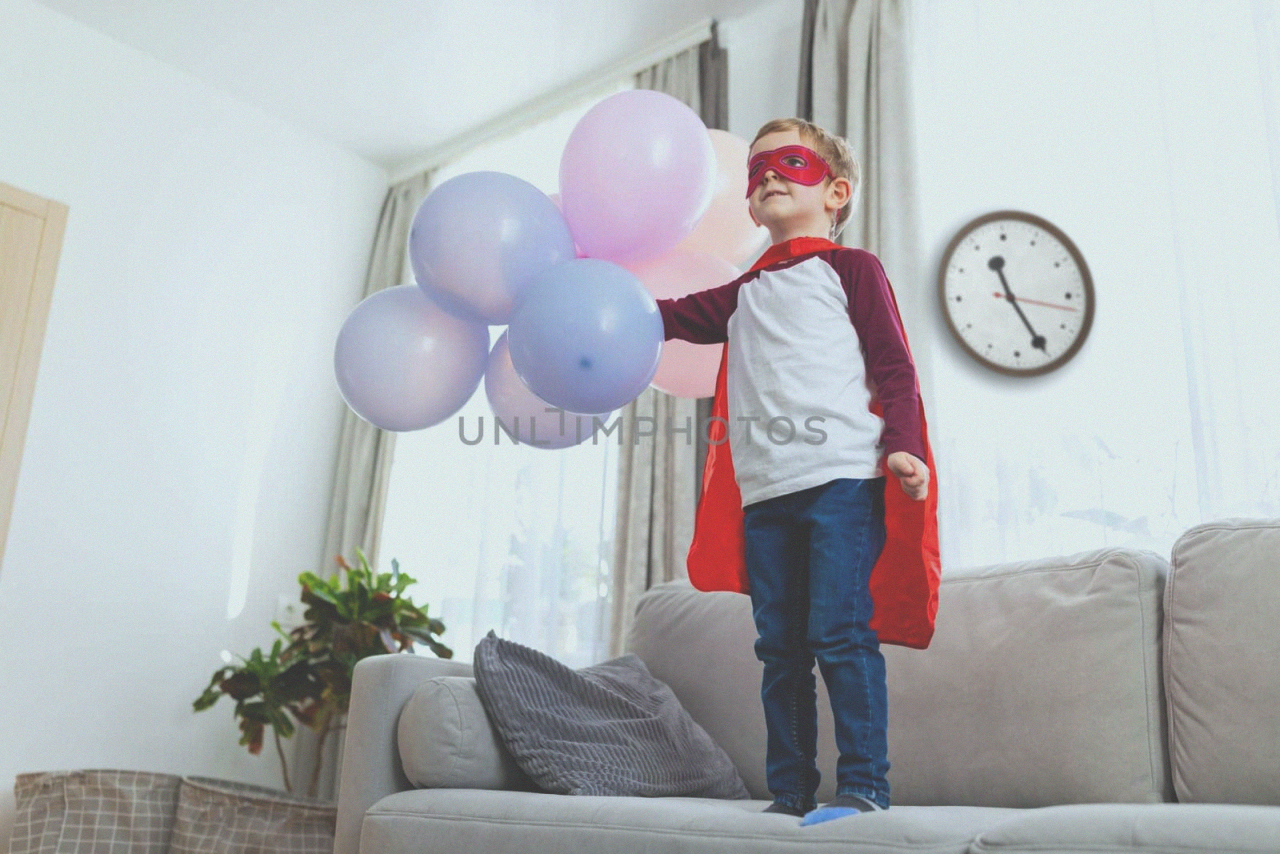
11:25:17
